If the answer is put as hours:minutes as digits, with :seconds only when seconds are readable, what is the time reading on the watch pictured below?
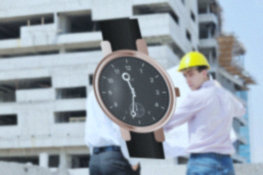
11:32
